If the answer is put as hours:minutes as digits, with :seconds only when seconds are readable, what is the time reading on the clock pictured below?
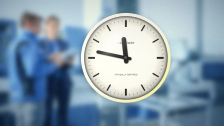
11:47
